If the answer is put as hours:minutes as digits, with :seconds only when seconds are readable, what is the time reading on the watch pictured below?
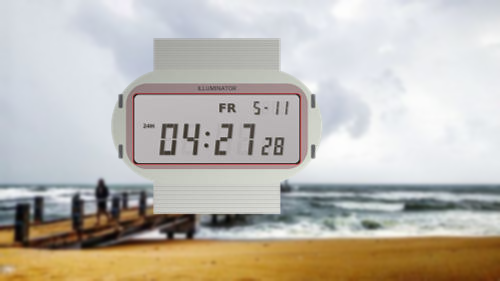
4:27:28
